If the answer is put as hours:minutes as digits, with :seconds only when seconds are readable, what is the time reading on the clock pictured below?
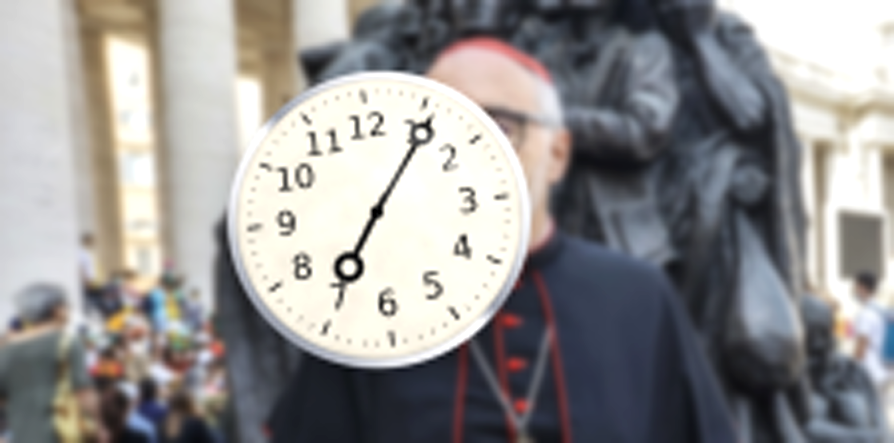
7:06
